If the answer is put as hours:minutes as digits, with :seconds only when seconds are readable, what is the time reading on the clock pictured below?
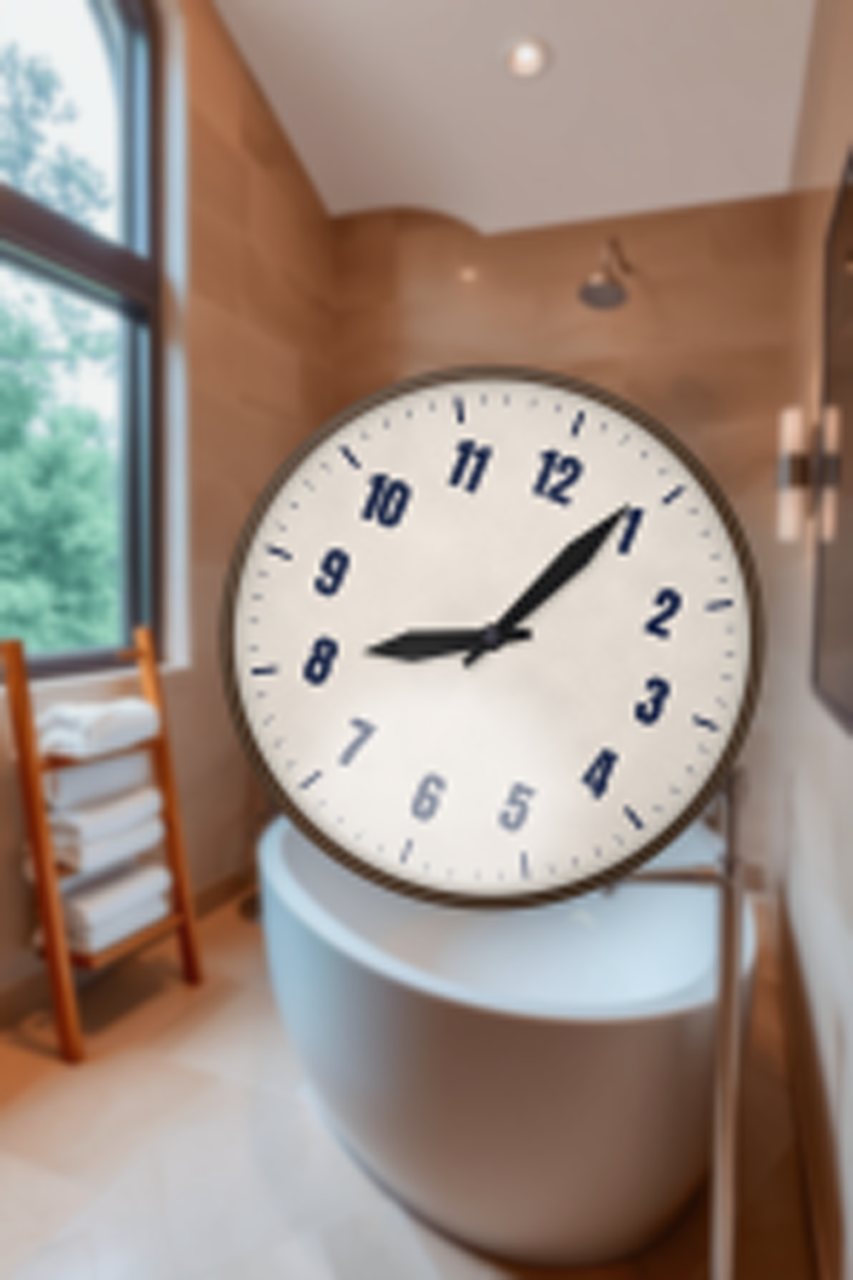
8:04
